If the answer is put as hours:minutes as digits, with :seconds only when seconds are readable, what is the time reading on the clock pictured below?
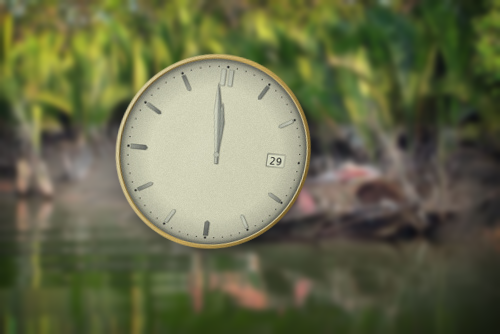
11:59
